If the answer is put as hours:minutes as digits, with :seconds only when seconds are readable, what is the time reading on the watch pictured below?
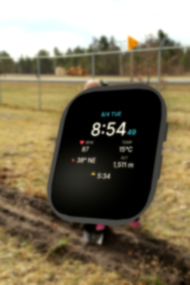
8:54
